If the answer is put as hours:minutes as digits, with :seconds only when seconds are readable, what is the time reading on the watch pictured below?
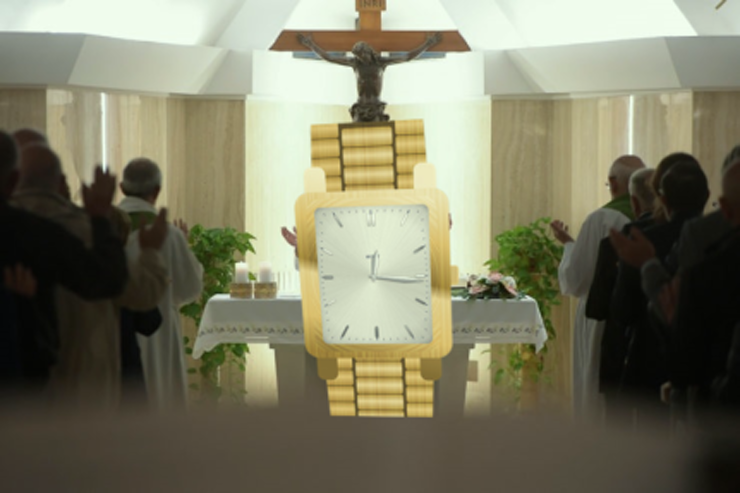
12:16
